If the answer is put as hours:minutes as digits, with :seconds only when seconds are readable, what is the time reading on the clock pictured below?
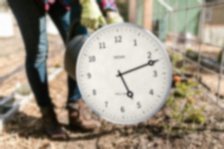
5:12
